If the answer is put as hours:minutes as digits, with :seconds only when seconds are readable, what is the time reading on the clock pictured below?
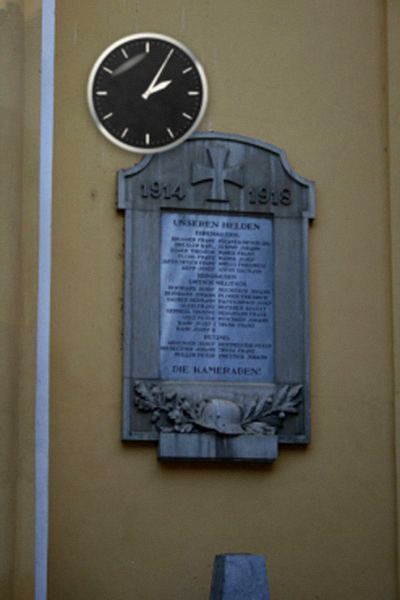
2:05
